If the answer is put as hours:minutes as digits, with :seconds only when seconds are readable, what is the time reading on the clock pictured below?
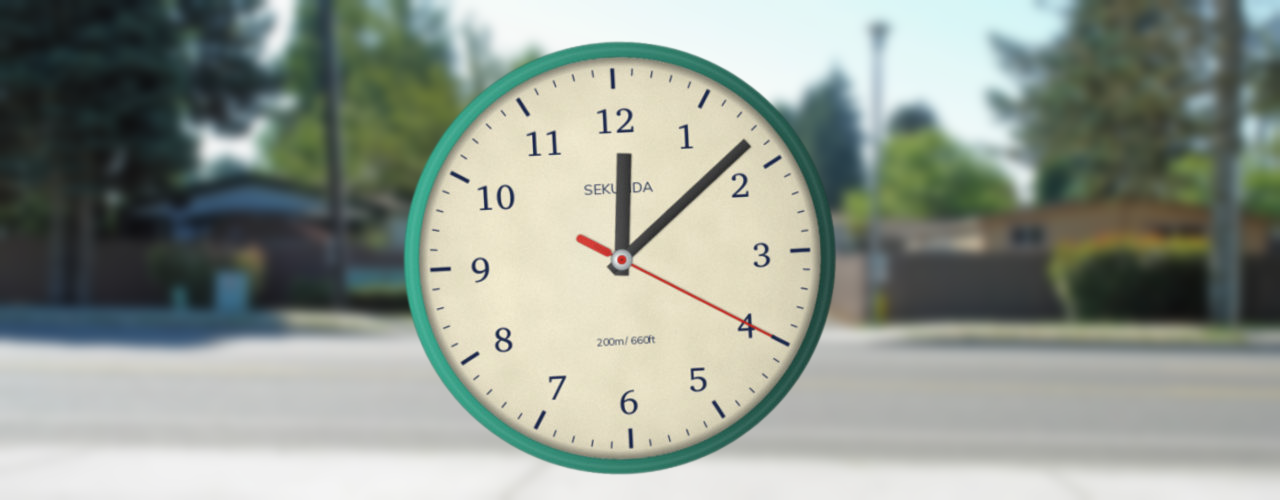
12:08:20
